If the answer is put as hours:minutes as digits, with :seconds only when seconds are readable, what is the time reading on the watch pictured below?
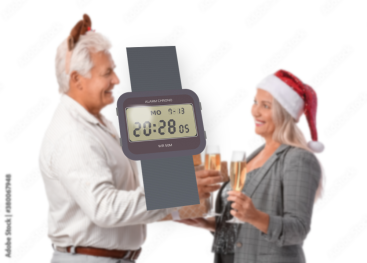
20:28:05
